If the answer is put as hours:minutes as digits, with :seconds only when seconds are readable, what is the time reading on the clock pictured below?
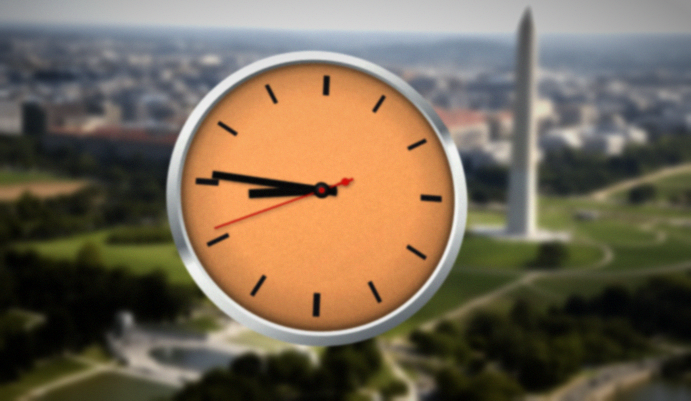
8:45:41
